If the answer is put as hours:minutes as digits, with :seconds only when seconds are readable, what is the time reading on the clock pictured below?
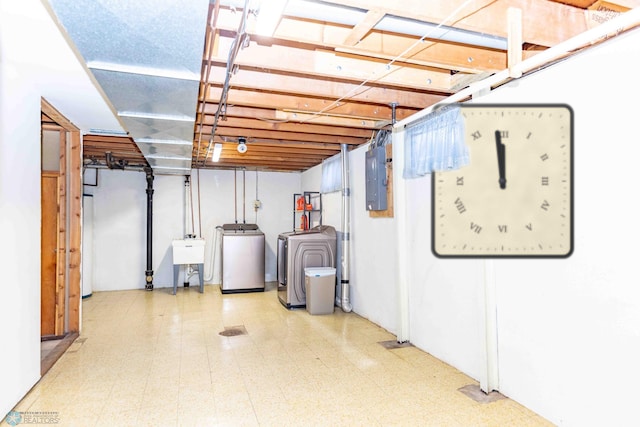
11:59
